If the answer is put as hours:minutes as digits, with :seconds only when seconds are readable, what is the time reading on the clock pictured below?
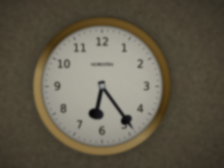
6:24
